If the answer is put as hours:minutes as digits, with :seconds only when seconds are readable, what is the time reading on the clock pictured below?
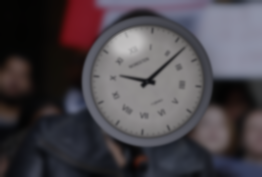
10:12
